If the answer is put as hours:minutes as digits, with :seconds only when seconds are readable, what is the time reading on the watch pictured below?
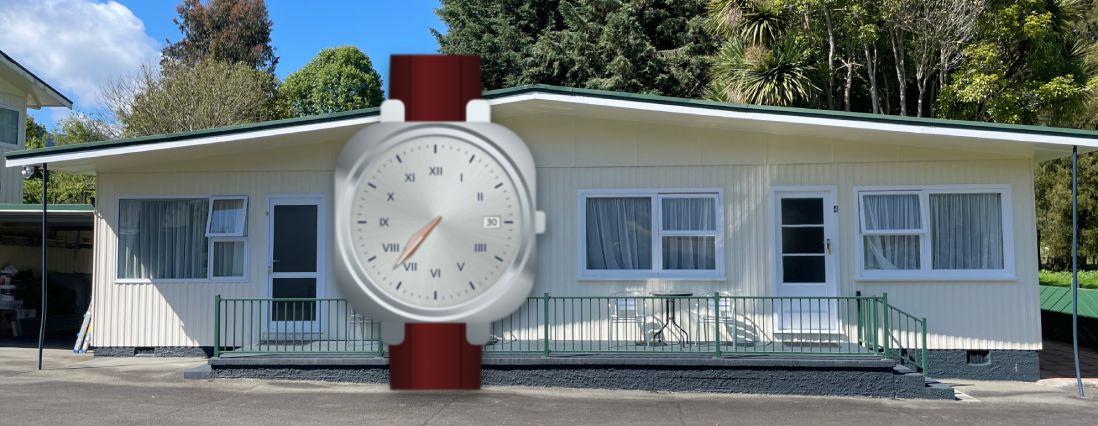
7:37
